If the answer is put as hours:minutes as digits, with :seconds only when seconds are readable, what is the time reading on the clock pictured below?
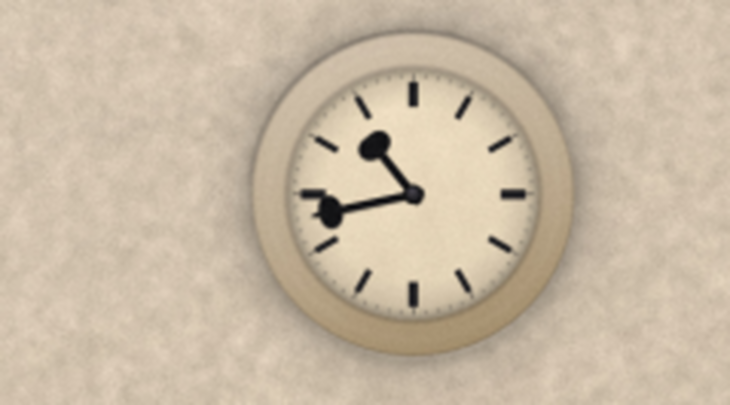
10:43
